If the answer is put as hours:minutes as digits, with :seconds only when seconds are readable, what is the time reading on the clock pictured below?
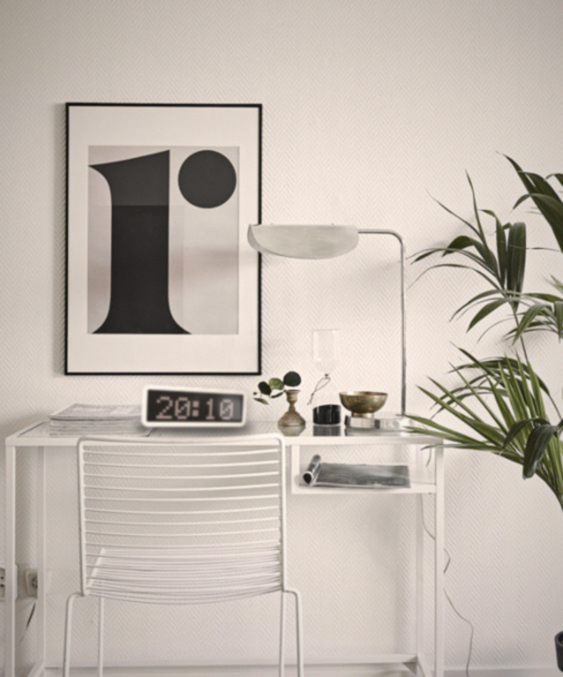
20:10
